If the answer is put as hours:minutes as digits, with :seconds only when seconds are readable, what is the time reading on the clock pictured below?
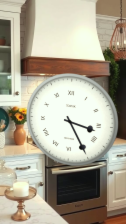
3:25
